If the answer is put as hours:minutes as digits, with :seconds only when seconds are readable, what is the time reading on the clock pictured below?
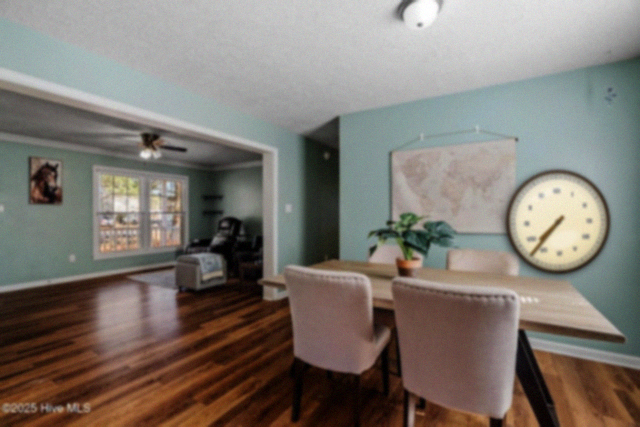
7:37
